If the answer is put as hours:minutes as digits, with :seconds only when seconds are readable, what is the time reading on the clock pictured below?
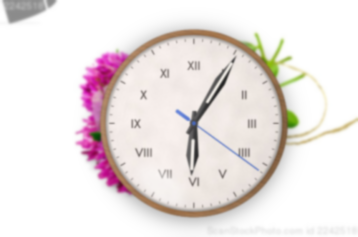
6:05:21
